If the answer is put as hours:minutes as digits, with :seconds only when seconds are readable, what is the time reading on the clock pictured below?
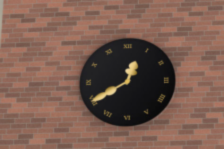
12:40
